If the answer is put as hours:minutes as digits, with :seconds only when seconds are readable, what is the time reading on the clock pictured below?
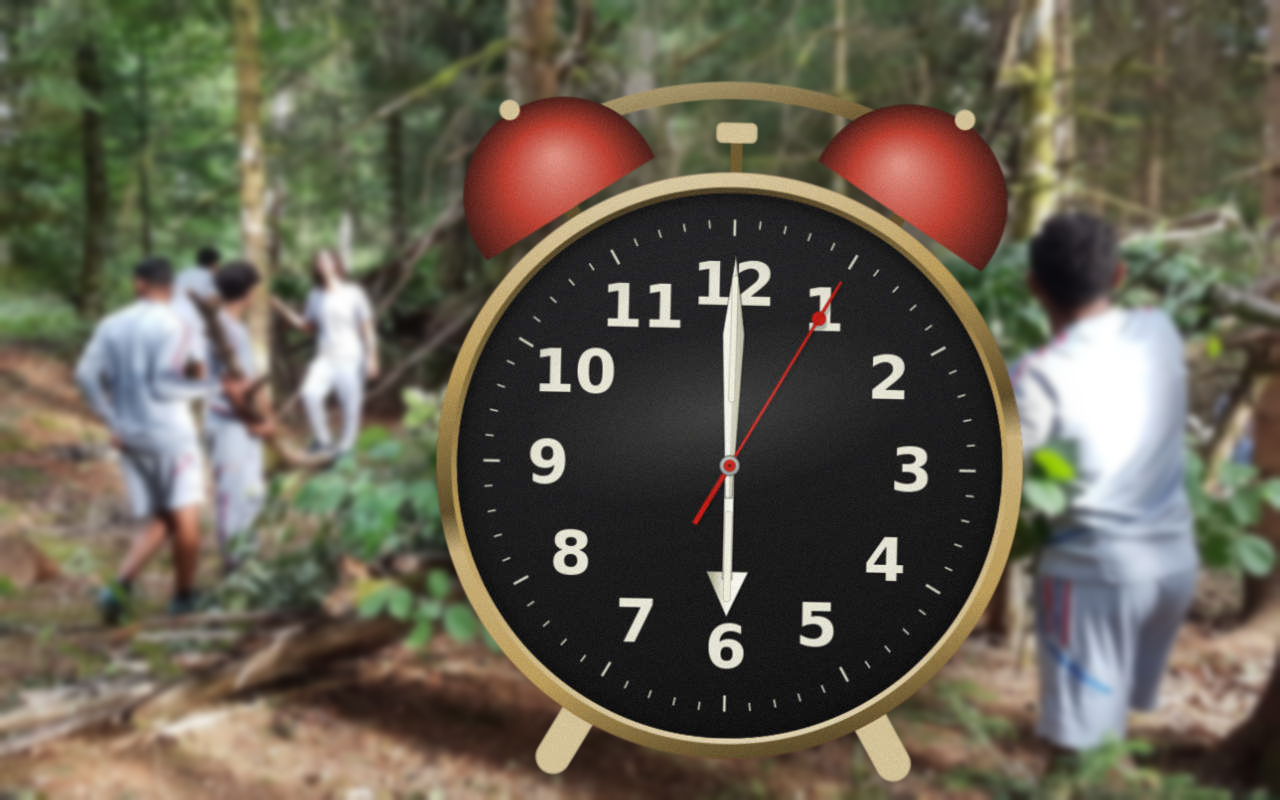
6:00:05
